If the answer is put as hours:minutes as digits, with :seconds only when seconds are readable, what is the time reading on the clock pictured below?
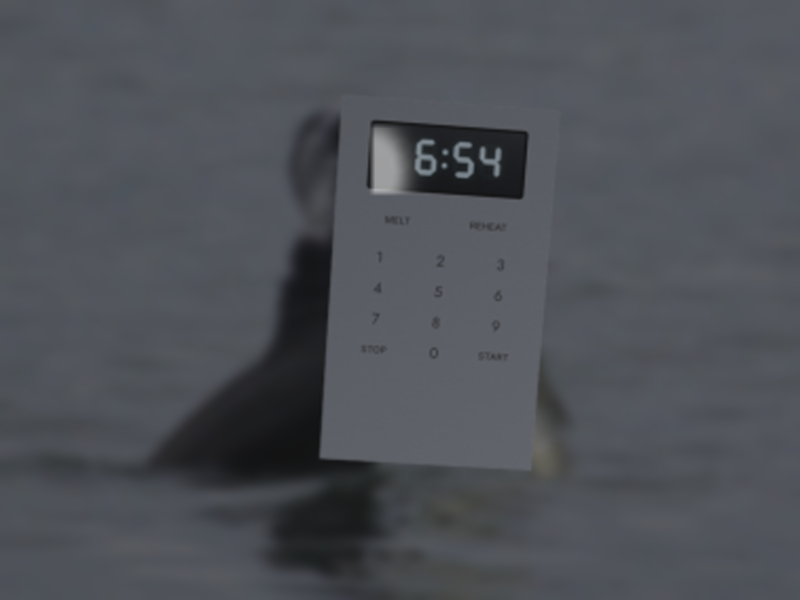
6:54
